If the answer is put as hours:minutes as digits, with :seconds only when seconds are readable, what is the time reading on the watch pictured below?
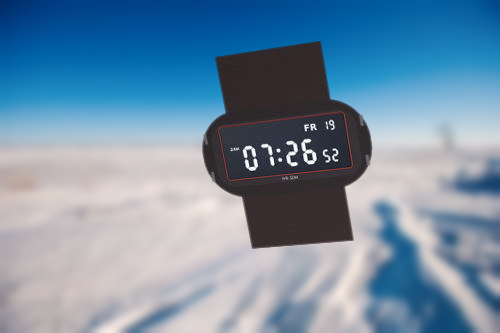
7:26:52
